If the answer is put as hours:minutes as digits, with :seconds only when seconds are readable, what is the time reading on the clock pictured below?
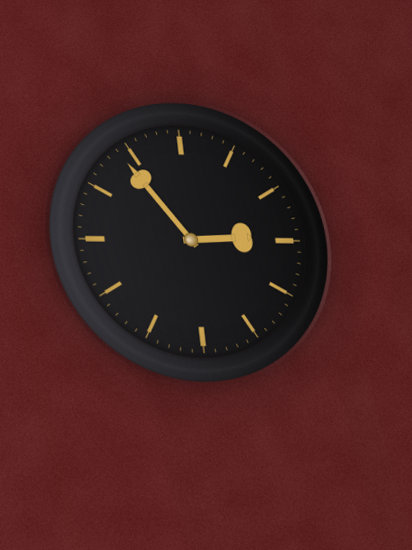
2:54
